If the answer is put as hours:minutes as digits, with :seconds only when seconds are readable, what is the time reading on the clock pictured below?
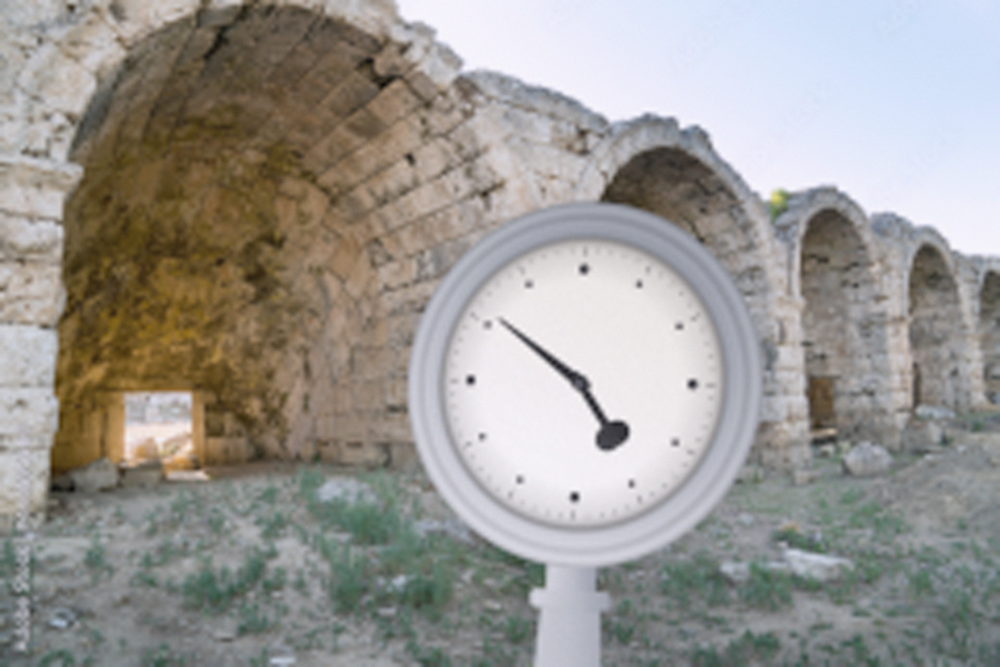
4:51
